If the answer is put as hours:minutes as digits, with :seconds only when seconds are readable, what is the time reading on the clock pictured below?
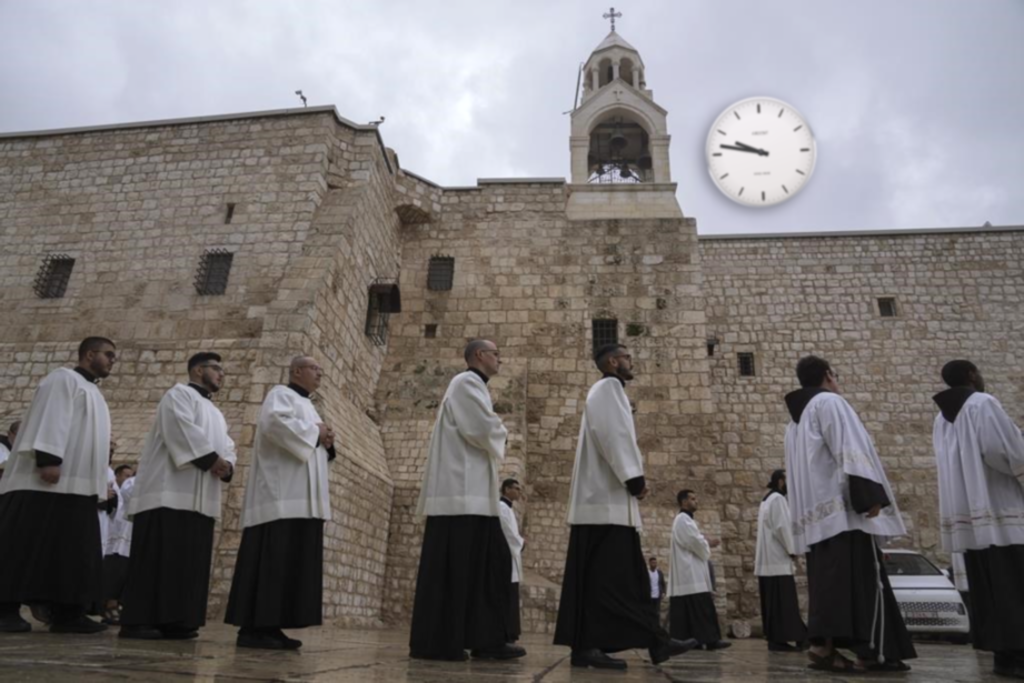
9:47
